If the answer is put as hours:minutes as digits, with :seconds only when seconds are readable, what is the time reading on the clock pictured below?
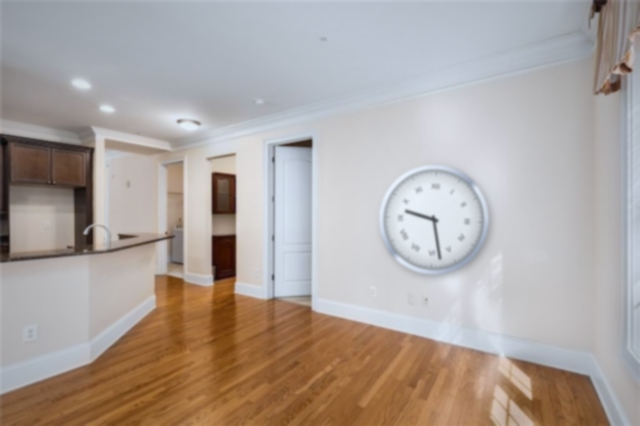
9:28
